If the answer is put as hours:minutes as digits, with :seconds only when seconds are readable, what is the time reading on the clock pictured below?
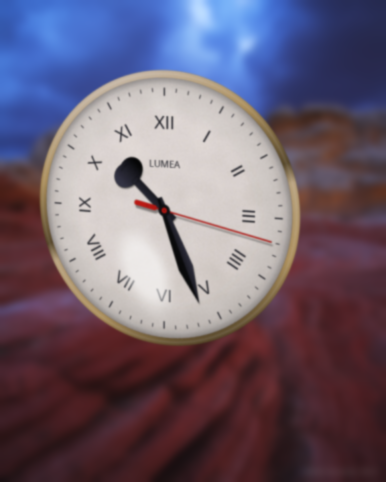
10:26:17
